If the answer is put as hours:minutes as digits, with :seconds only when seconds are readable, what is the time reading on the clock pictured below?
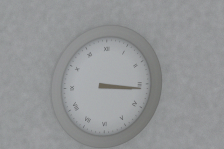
3:16
